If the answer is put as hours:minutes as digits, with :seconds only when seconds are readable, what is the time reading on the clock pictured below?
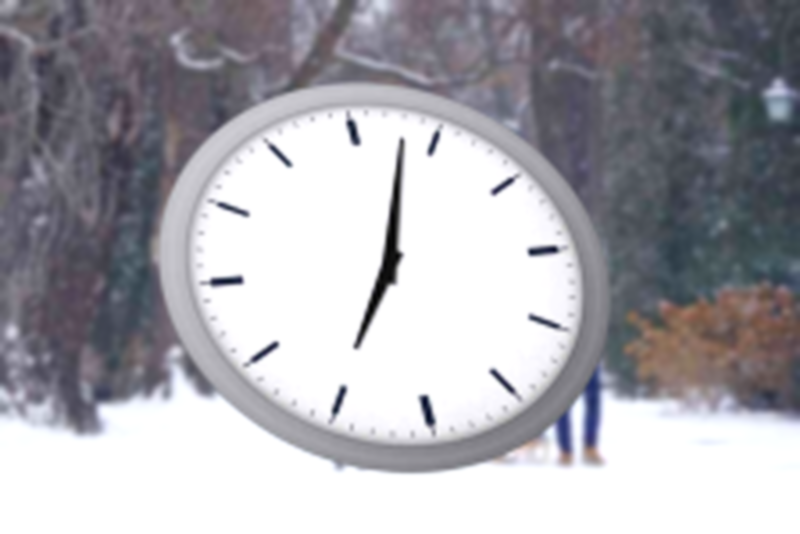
7:03
